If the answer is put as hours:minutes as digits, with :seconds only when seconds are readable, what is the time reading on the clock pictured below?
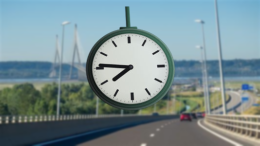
7:46
